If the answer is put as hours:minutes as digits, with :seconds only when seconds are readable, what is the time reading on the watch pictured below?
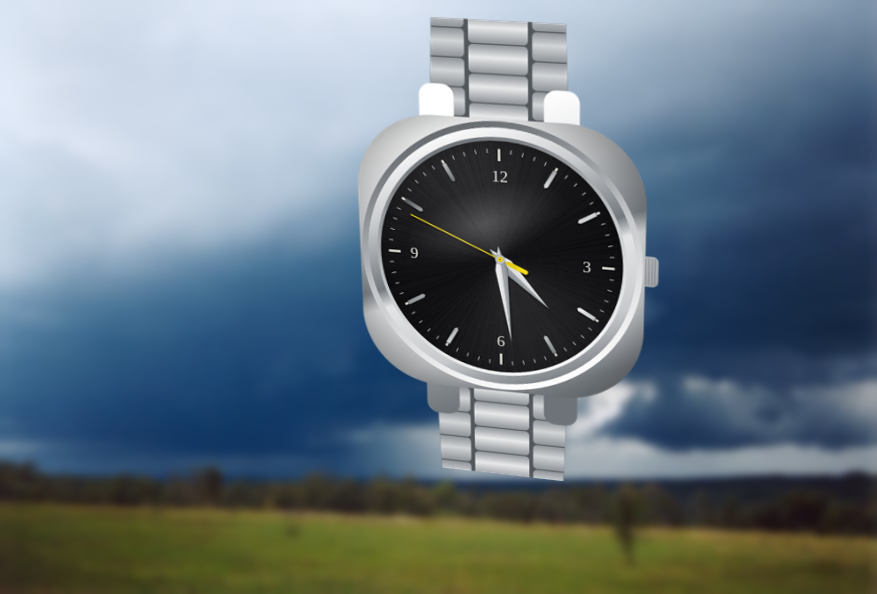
4:28:49
